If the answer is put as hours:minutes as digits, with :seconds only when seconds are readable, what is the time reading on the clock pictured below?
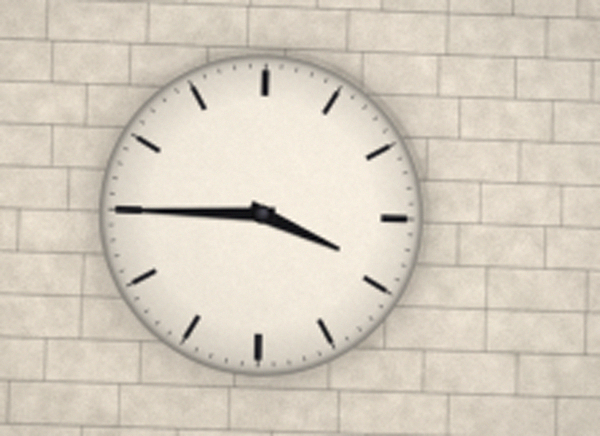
3:45
